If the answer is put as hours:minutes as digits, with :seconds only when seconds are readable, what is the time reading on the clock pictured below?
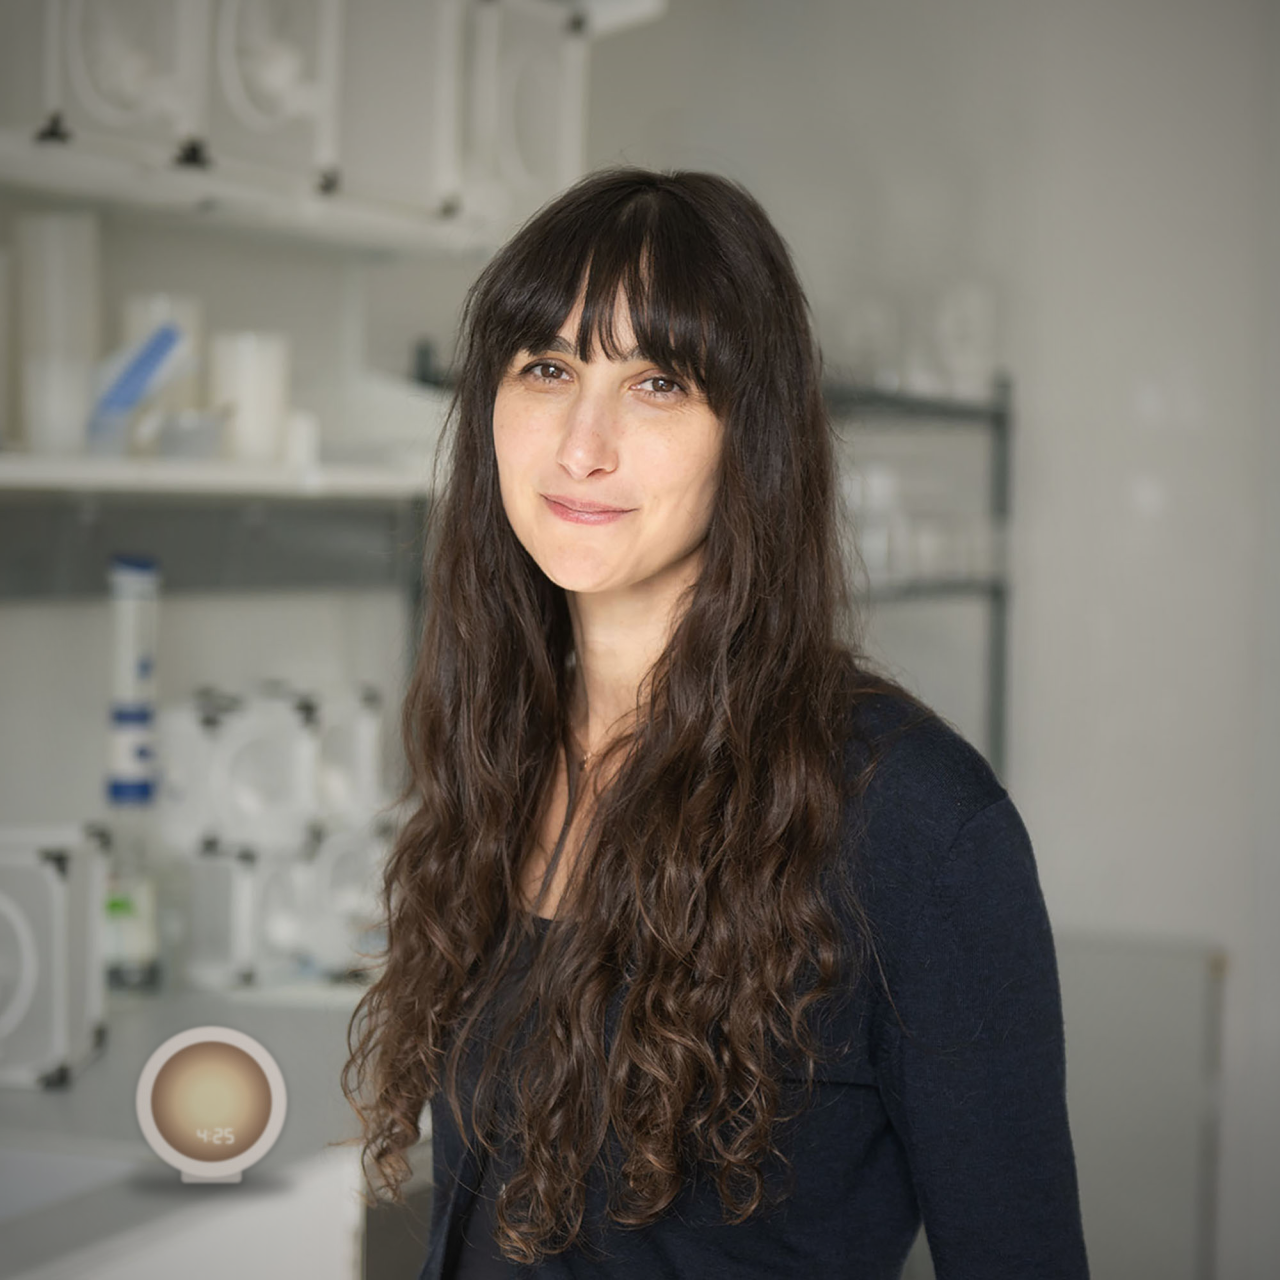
4:25
